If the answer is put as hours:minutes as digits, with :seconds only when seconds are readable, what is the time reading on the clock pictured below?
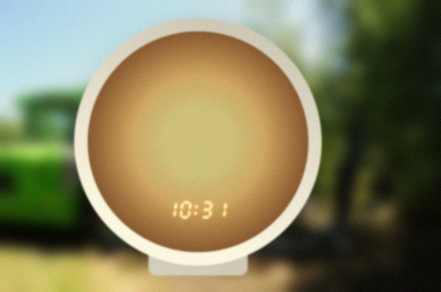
10:31
